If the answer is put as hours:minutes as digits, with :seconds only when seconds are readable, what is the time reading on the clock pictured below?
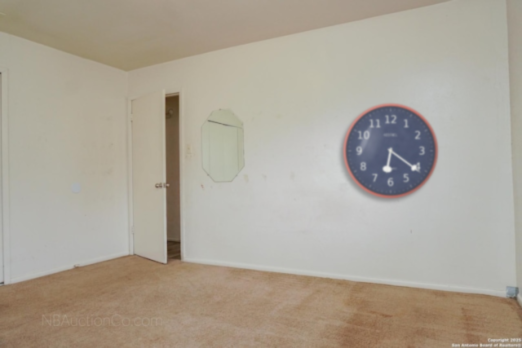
6:21
